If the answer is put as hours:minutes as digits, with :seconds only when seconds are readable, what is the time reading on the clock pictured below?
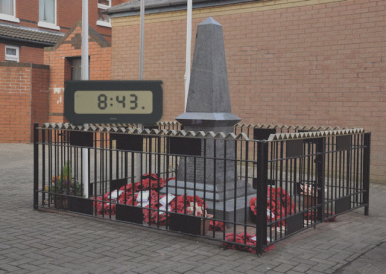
8:43
